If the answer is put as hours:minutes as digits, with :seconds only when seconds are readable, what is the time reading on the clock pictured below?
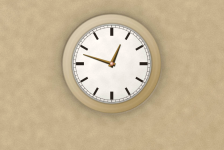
12:48
